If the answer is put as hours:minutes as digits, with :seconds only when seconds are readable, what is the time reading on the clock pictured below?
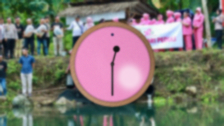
12:30
